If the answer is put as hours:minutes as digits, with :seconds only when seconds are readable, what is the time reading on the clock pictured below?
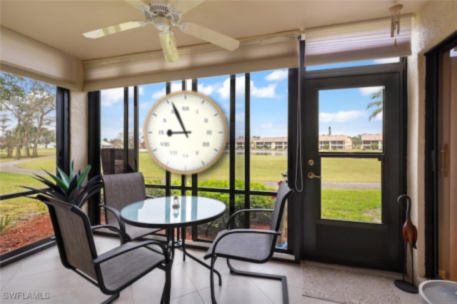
8:56
